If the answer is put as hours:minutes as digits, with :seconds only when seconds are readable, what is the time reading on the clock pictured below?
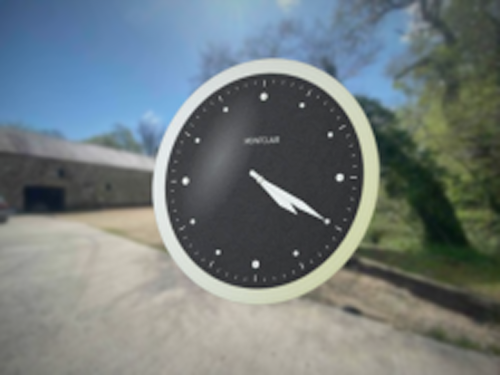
4:20
